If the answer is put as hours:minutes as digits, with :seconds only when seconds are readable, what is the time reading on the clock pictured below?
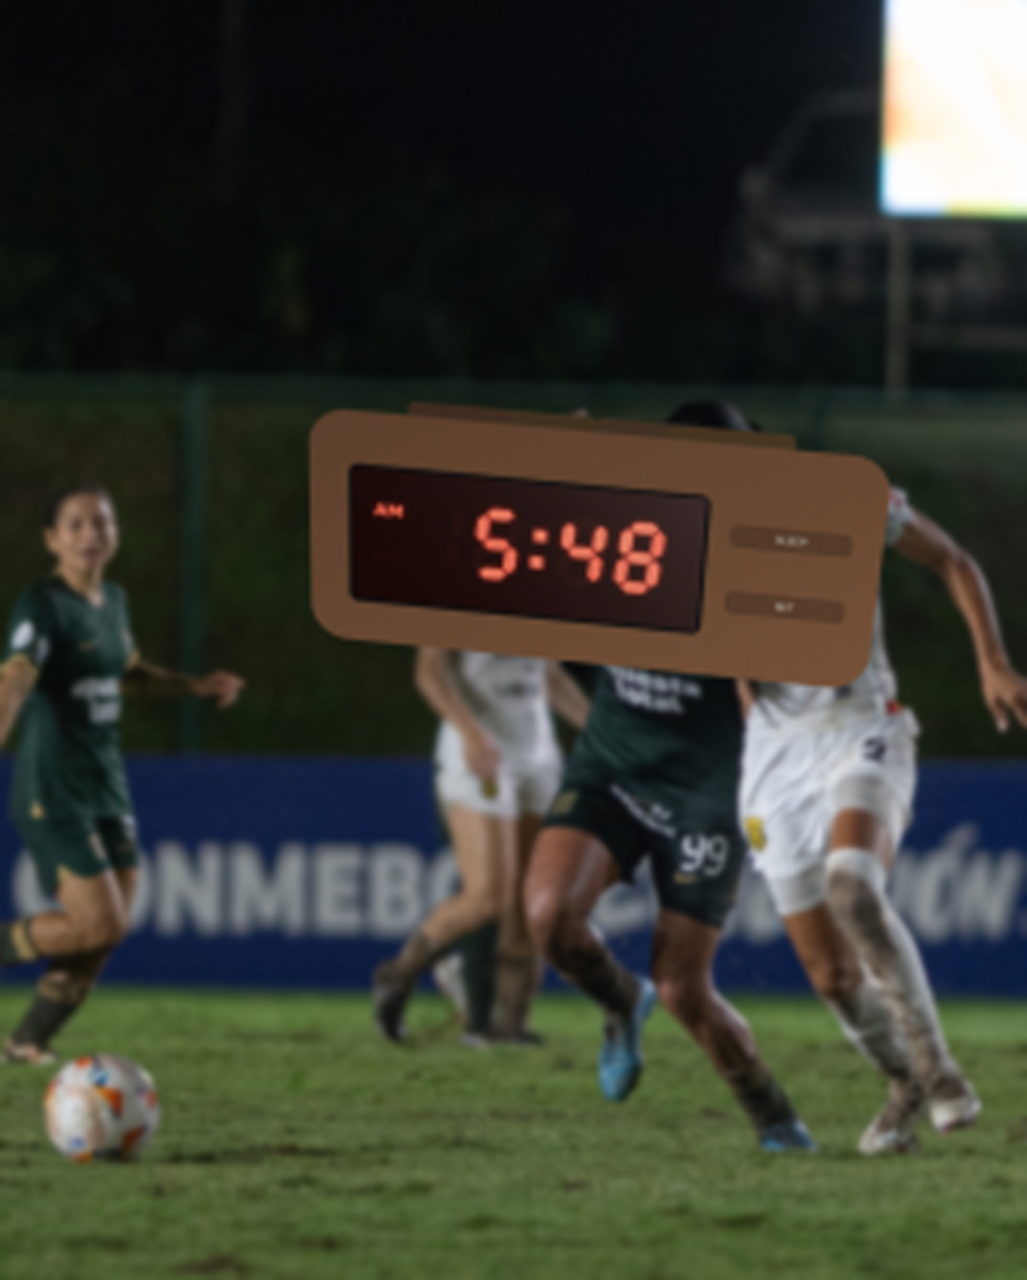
5:48
